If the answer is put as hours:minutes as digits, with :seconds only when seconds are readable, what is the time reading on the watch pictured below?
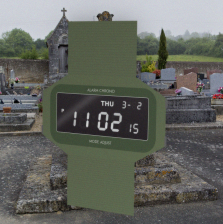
11:02:15
